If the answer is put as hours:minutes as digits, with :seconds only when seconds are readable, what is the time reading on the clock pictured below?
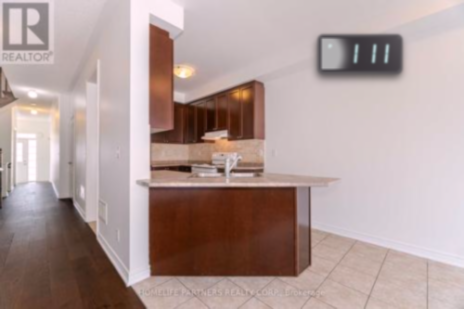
1:11
